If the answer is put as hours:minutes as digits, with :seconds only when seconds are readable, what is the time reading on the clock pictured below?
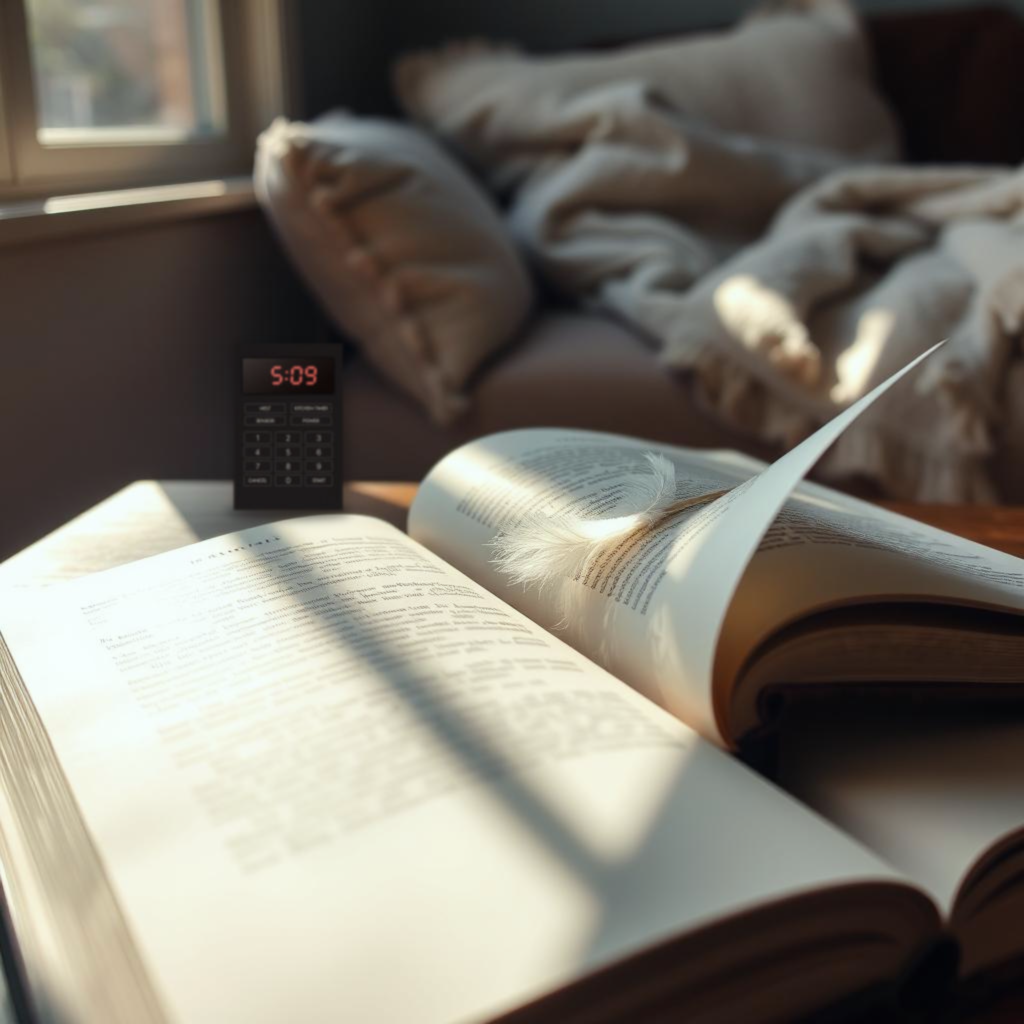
5:09
